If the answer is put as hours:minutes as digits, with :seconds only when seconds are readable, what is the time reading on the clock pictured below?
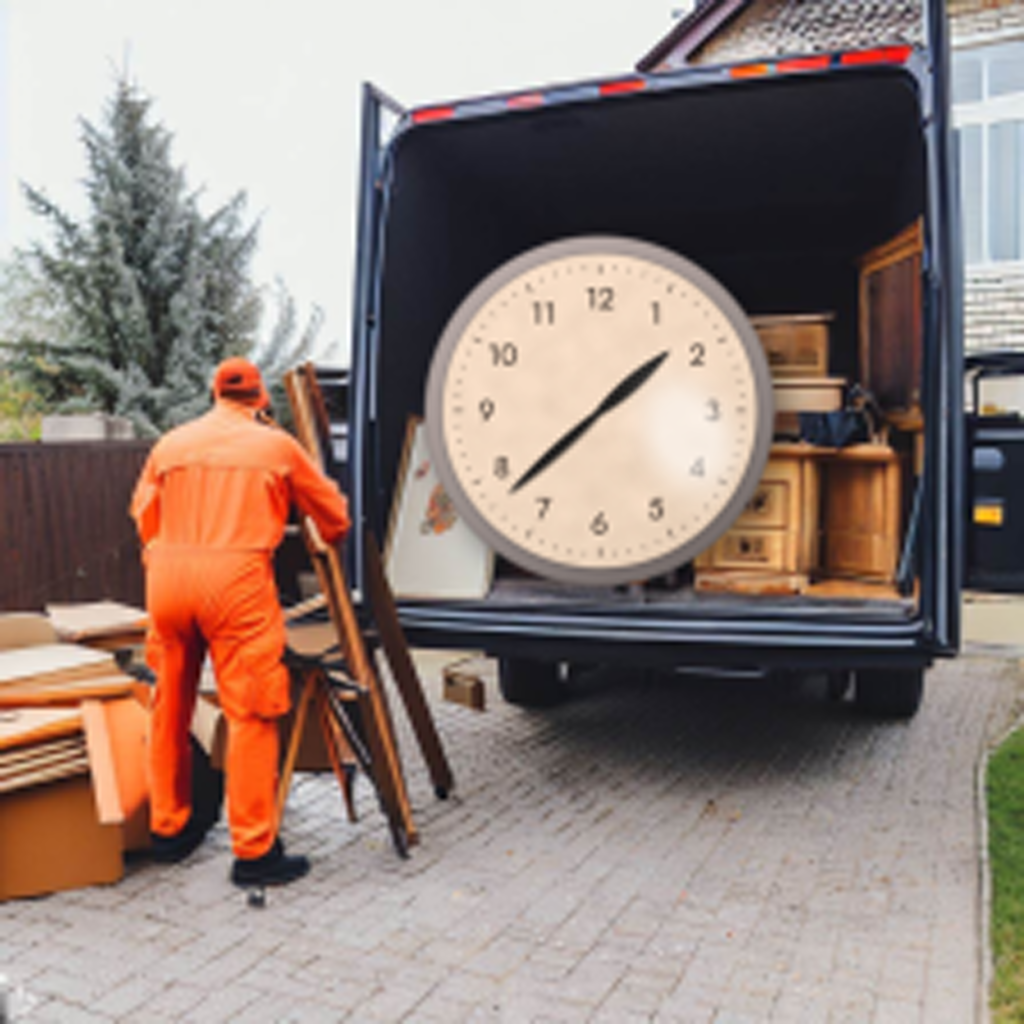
1:38
